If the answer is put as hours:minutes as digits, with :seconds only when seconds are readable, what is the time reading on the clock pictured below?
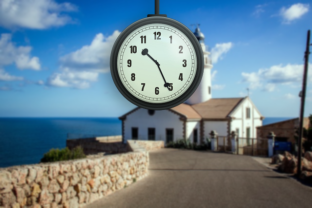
10:26
